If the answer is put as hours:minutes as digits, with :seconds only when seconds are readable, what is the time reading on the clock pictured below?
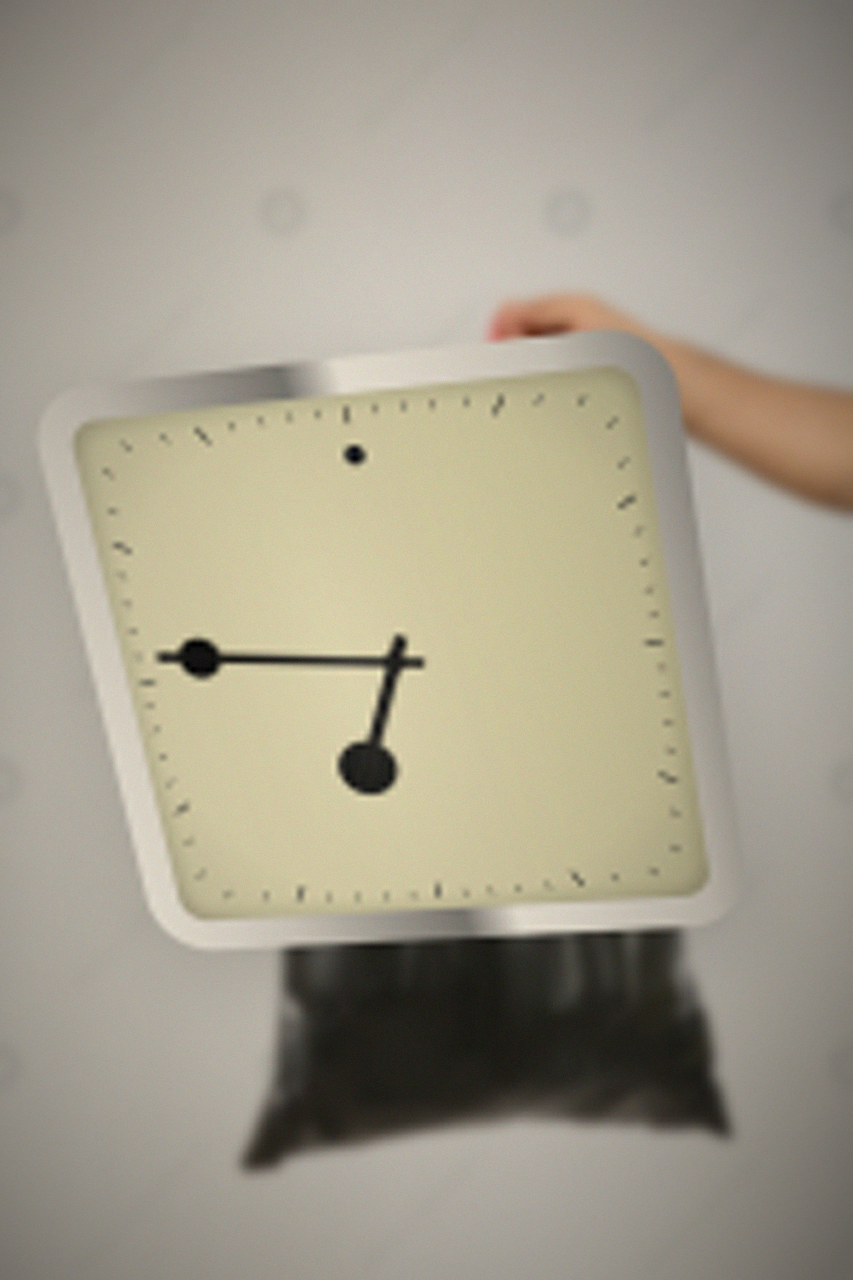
6:46
